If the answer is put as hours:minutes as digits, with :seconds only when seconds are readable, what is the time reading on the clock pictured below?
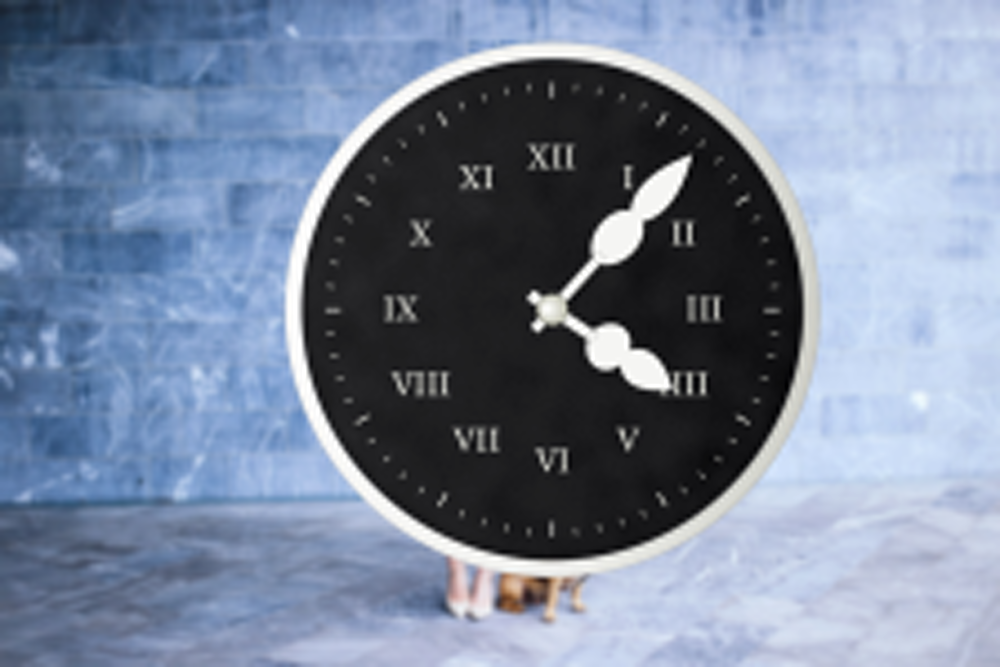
4:07
